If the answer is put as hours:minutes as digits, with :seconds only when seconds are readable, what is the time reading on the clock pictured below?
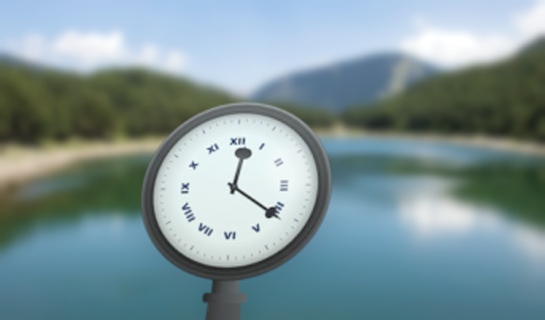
12:21
